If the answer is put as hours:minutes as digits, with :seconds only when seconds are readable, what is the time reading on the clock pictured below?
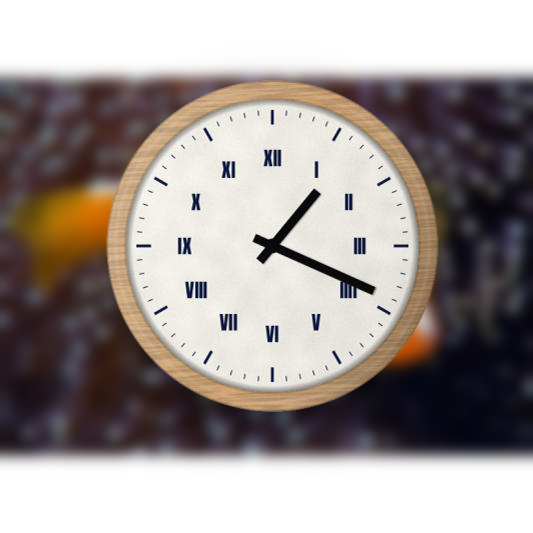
1:19
